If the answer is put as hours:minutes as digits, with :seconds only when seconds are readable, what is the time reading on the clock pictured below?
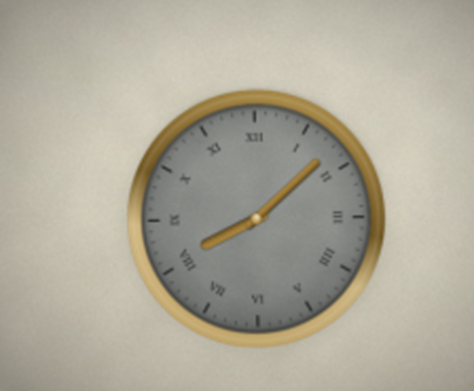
8:08
